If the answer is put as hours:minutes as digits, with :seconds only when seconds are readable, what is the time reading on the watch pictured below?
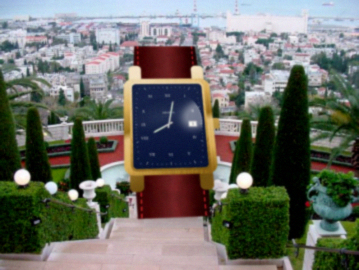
8:02
